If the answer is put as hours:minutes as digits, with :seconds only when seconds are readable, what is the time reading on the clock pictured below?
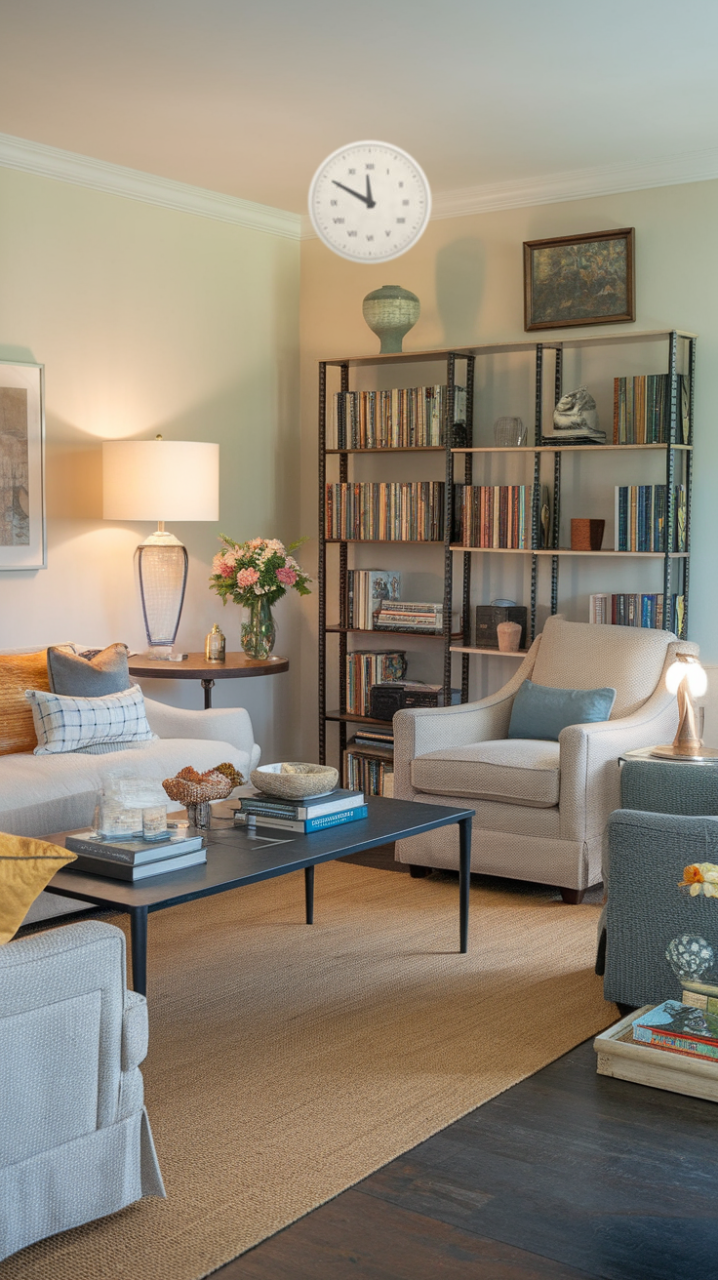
11:50
